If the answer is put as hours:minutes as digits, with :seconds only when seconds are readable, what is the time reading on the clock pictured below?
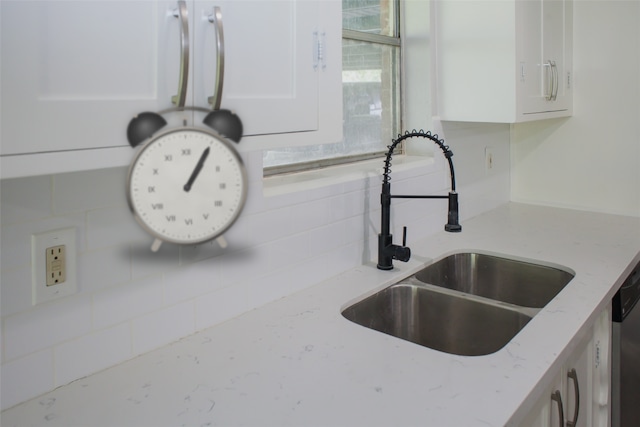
1:05
